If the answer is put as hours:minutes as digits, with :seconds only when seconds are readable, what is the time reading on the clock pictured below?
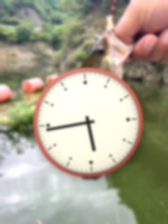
5:44
